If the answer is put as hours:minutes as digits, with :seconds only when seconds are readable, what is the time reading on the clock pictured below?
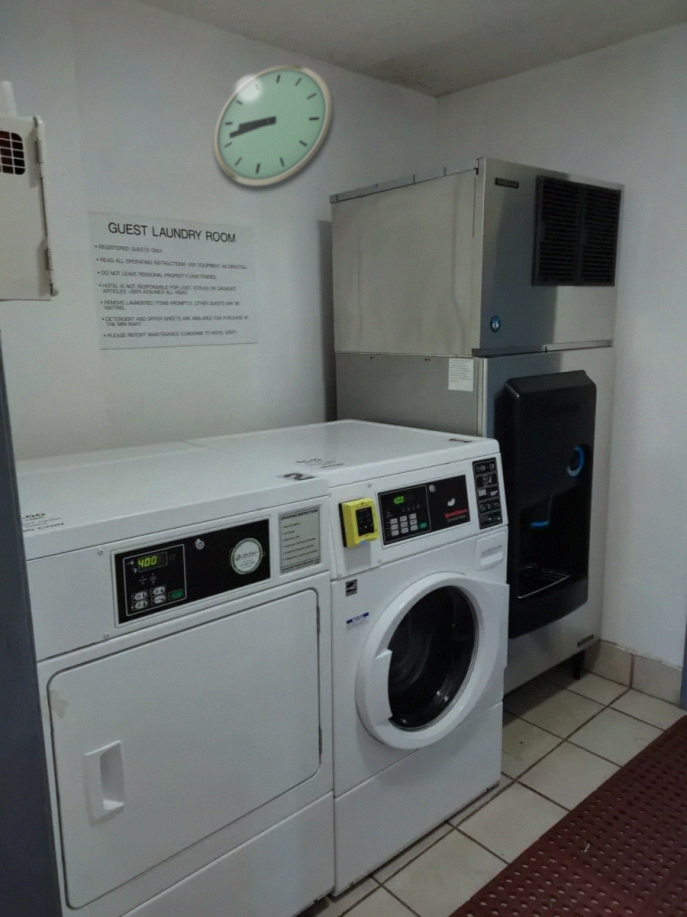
8:42
